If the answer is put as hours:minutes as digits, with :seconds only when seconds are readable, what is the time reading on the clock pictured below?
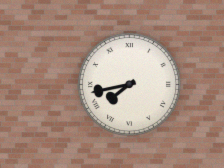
7:43
